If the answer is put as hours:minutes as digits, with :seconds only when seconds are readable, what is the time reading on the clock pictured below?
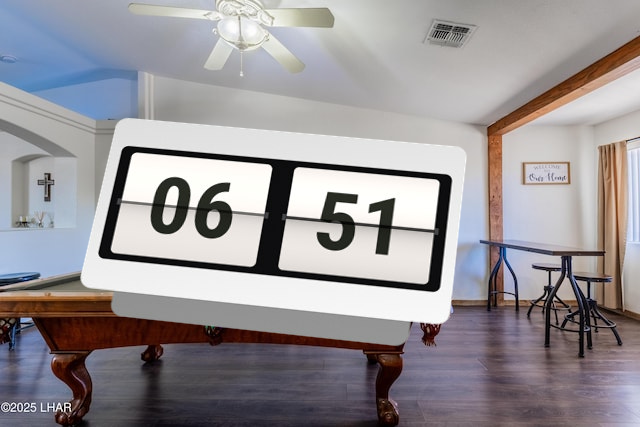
6:51
